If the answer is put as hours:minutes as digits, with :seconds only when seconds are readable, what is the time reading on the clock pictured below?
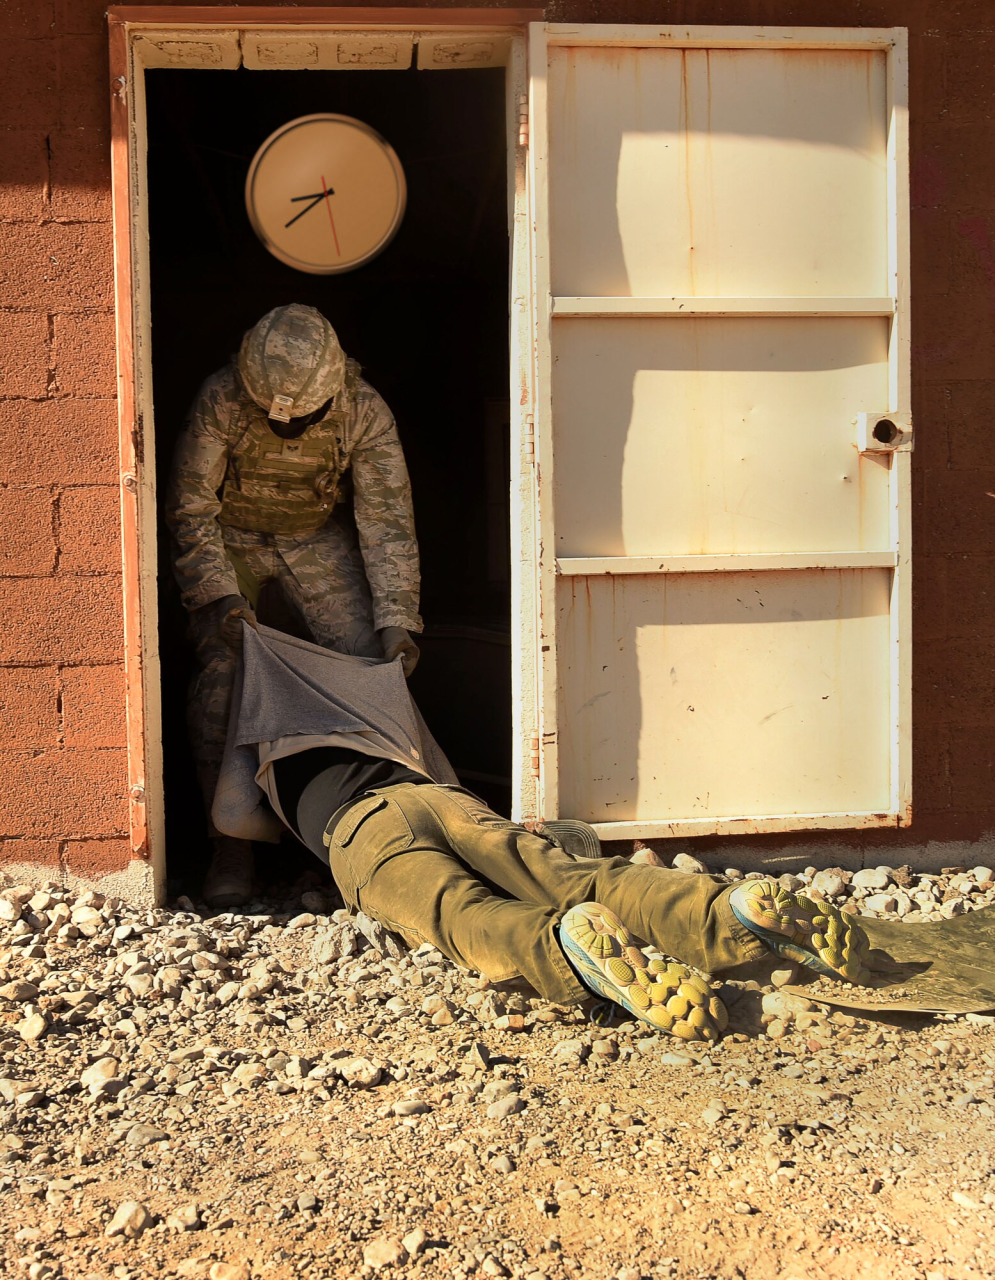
8:38:28
